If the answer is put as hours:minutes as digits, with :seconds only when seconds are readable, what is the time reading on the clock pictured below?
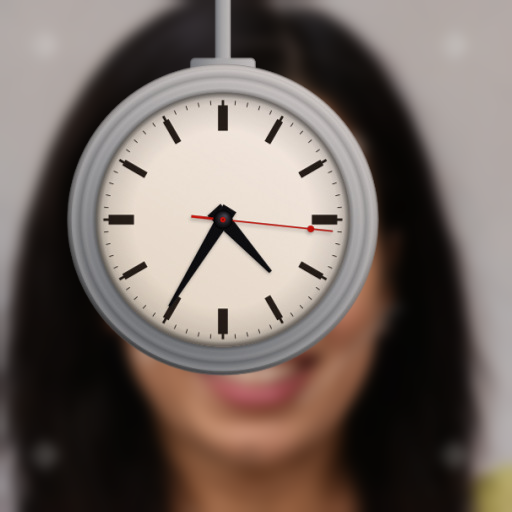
4:35:16
